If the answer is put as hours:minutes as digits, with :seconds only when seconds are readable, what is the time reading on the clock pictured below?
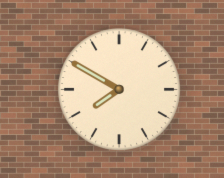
7:50
